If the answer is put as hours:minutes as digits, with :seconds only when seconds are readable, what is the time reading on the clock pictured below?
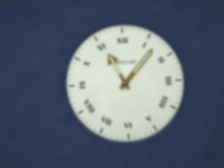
11:07
